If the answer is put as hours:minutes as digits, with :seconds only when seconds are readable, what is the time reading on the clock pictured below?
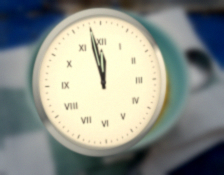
11:58
